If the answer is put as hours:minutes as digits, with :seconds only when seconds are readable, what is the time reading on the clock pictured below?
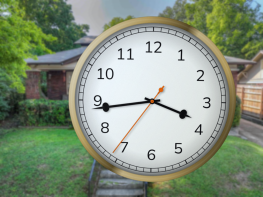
3:43:36
